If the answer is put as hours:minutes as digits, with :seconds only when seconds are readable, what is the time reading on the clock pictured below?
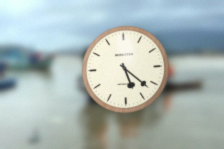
5:22
